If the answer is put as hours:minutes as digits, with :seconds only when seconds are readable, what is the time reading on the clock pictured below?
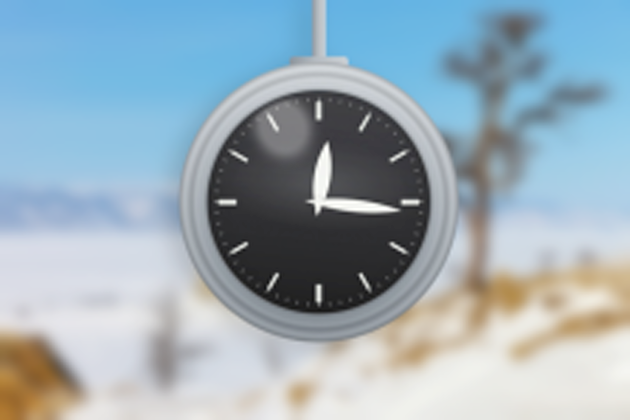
12:16
